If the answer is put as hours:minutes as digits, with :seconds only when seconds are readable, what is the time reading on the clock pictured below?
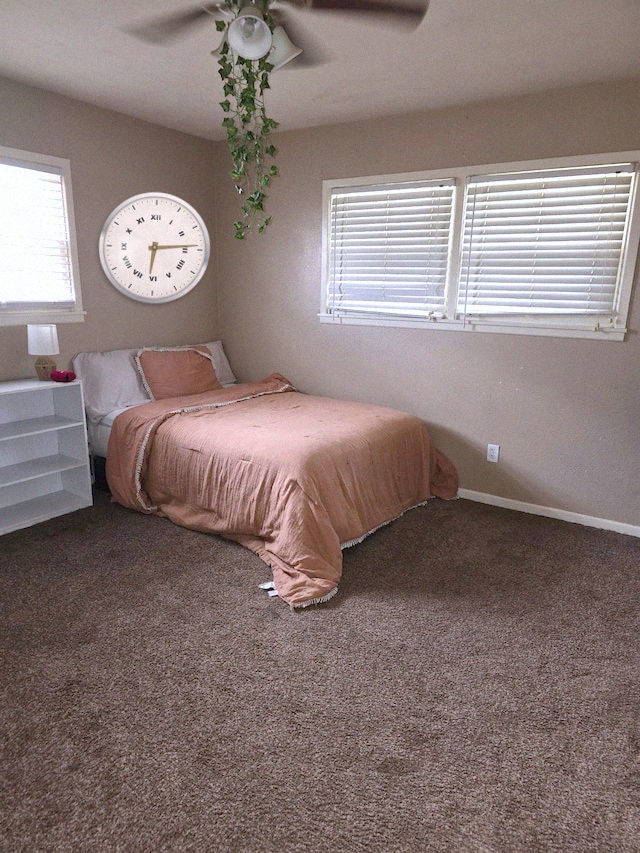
6:14
